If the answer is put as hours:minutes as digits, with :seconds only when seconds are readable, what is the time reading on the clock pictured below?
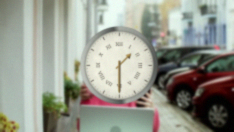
1:30
